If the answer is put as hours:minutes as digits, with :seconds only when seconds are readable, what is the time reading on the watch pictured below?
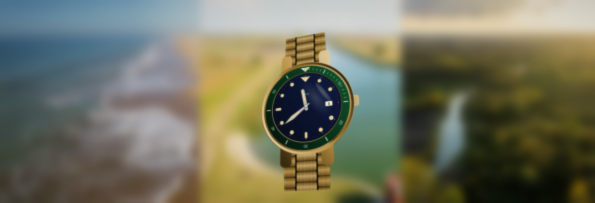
11:39
